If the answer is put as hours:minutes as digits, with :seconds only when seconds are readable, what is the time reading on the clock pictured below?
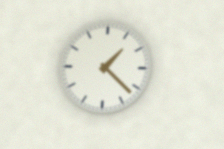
1:22
